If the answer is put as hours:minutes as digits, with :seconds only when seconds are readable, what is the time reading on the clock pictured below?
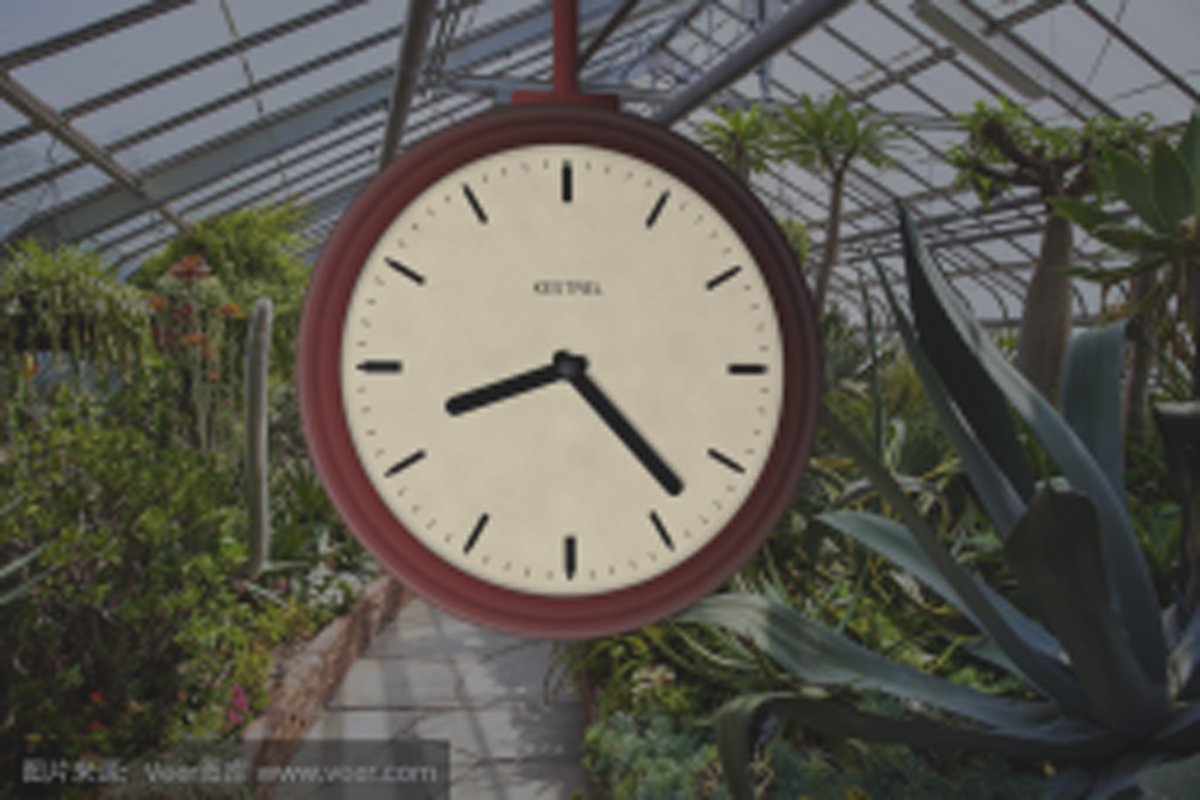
8:23
